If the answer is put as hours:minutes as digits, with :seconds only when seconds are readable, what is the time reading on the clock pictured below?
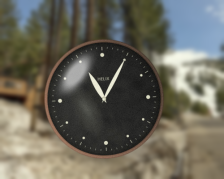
11:05
